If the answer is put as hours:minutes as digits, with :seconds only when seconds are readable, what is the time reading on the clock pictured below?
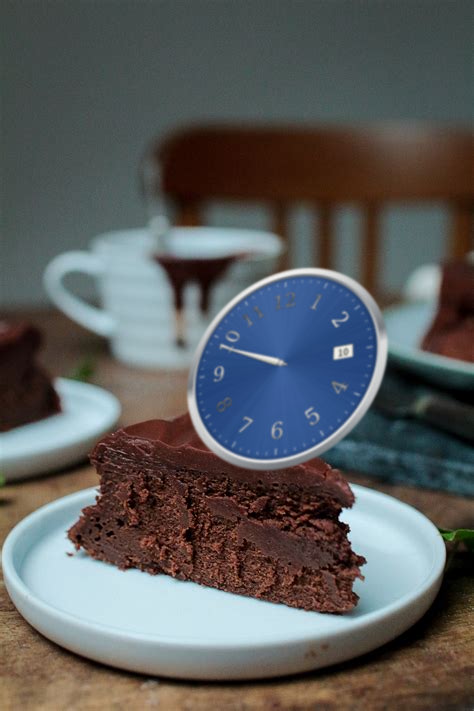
9:49
